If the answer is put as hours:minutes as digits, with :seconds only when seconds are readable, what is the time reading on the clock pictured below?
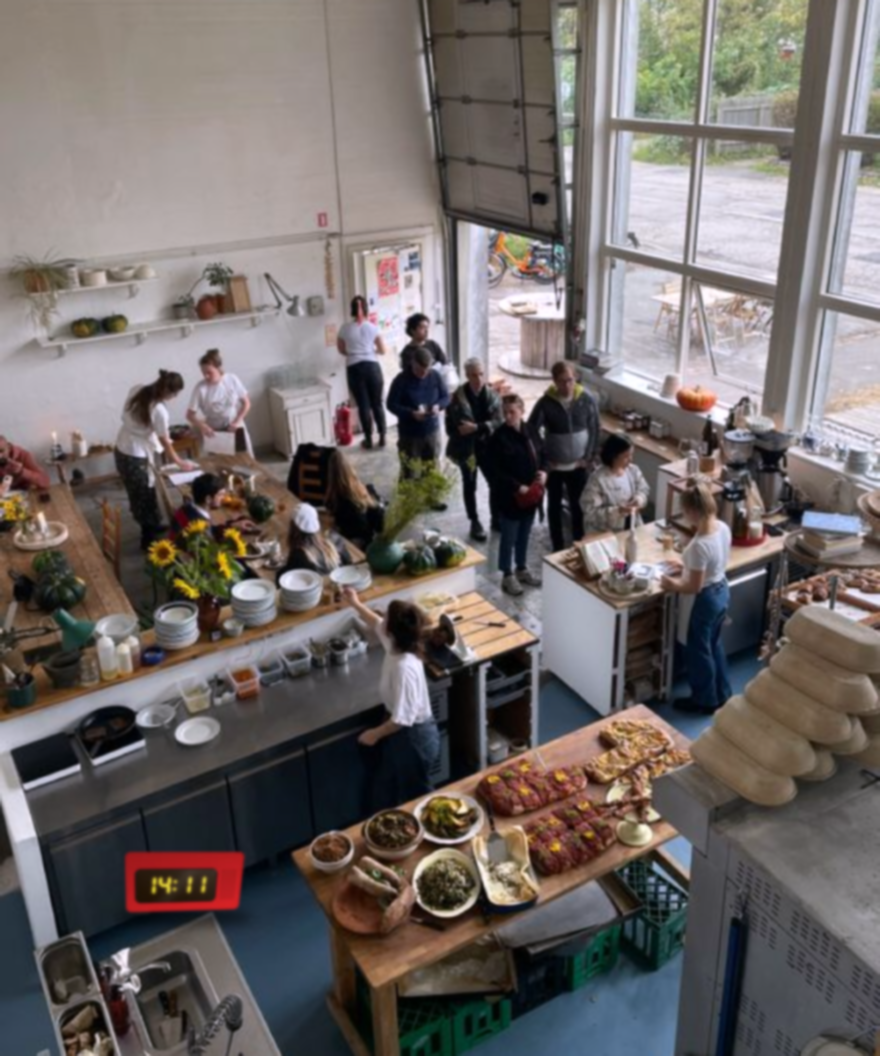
14:11
